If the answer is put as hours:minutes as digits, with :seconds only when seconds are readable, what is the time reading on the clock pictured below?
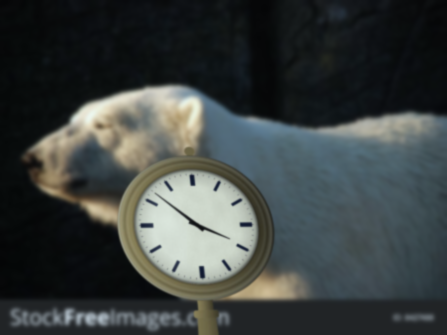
3:52
